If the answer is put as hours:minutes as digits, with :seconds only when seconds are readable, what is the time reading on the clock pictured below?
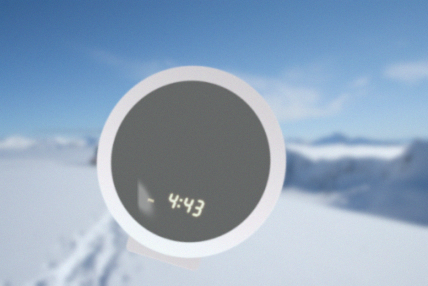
4:43
